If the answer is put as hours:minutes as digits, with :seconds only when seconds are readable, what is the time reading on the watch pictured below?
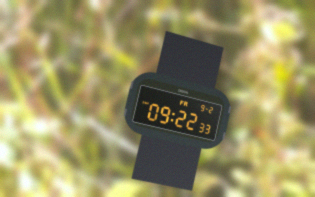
9:22
